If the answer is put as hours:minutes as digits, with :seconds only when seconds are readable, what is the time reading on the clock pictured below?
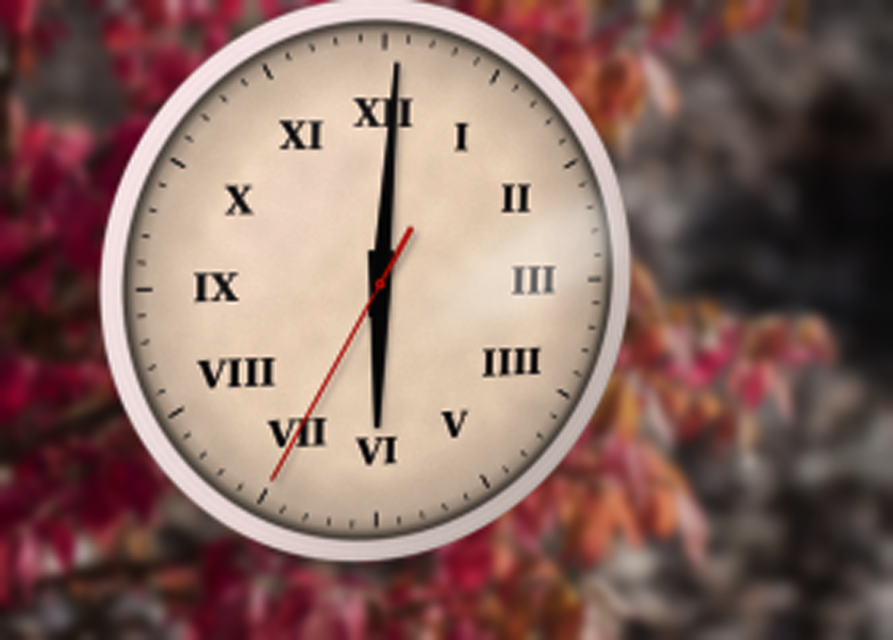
6:00:35
